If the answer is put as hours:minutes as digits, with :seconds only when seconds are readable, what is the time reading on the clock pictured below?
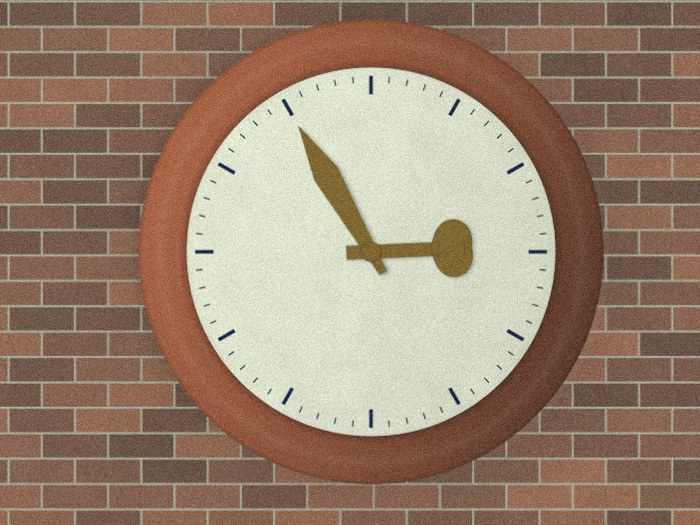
2:55
